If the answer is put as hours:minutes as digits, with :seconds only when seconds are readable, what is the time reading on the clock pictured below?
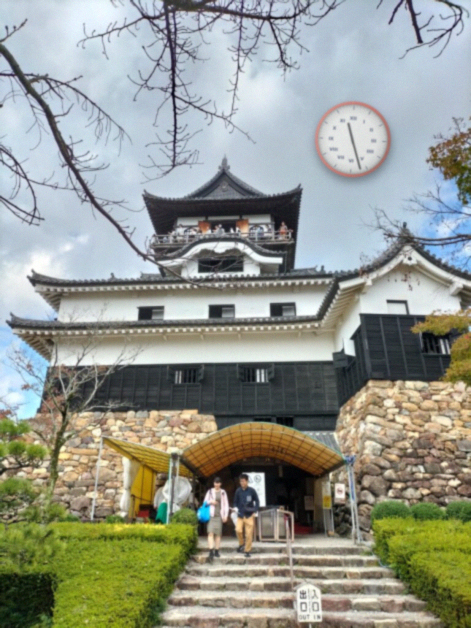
11:27
